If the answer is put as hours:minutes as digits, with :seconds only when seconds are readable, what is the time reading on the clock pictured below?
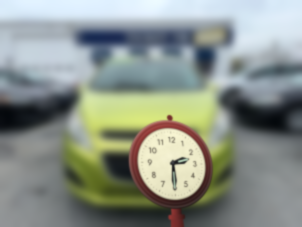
2:30
